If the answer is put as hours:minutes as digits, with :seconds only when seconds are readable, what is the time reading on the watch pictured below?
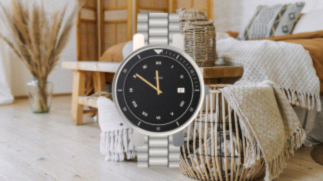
11:51
